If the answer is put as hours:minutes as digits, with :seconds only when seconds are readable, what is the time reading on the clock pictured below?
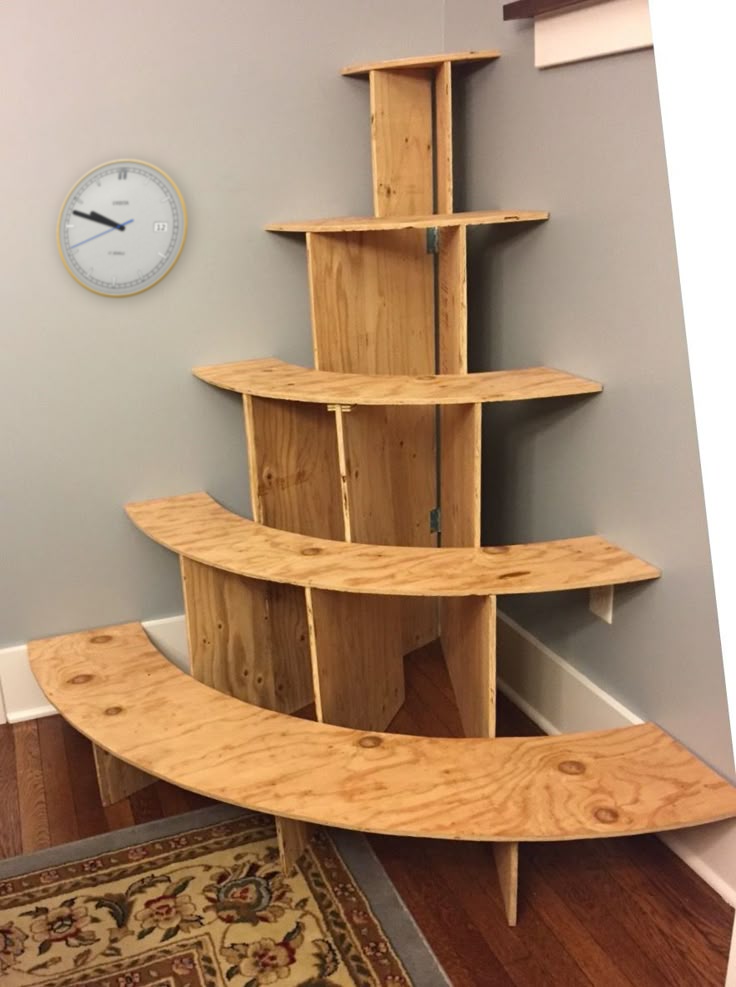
9:47:41
